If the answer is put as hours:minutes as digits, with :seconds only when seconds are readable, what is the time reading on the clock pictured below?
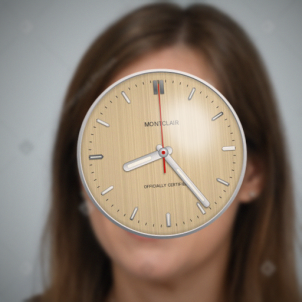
8:24:00
